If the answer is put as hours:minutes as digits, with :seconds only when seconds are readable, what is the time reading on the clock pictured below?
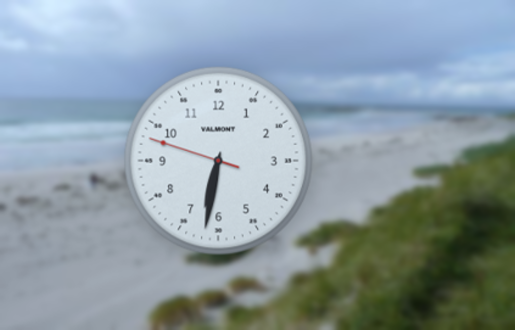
6:31:48
